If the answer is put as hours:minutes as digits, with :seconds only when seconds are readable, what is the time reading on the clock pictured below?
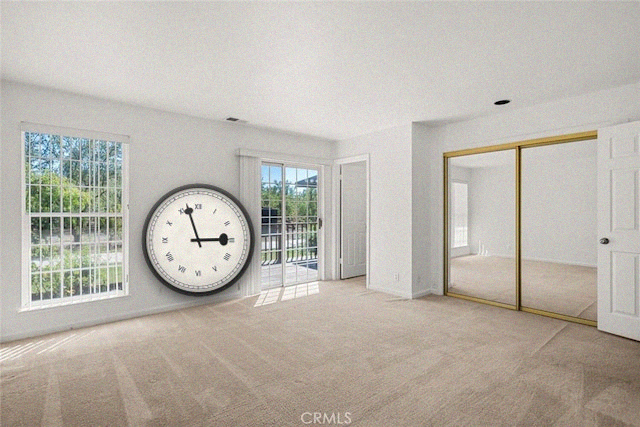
2:57
